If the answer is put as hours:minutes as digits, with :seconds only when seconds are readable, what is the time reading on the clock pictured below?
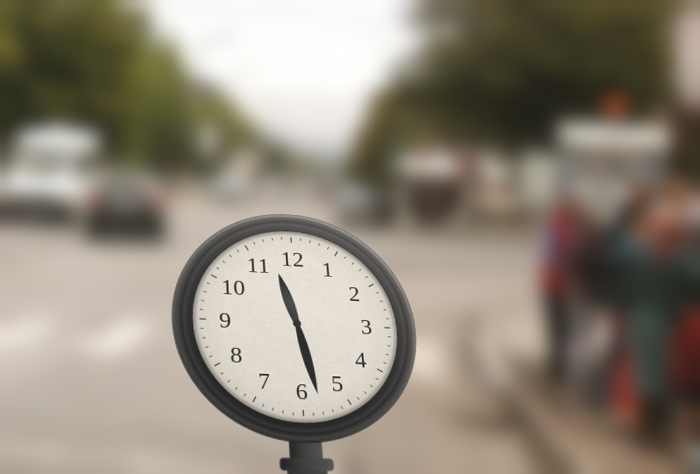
11:28
